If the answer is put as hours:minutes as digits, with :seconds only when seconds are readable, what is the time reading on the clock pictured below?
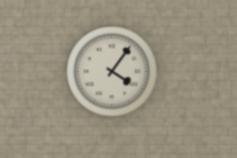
4:06
